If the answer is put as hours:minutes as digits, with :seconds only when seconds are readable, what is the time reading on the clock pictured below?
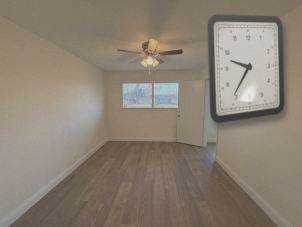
9:36
